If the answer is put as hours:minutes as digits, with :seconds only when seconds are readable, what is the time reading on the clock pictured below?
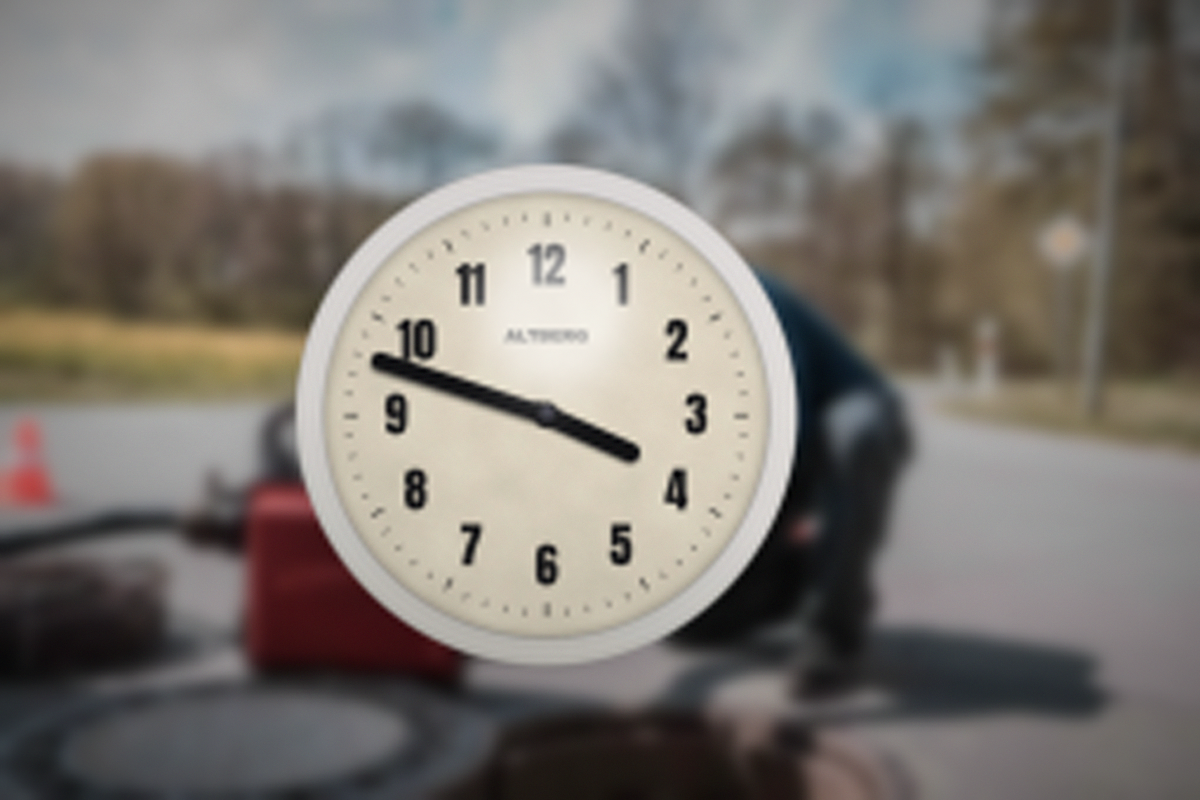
3:48
